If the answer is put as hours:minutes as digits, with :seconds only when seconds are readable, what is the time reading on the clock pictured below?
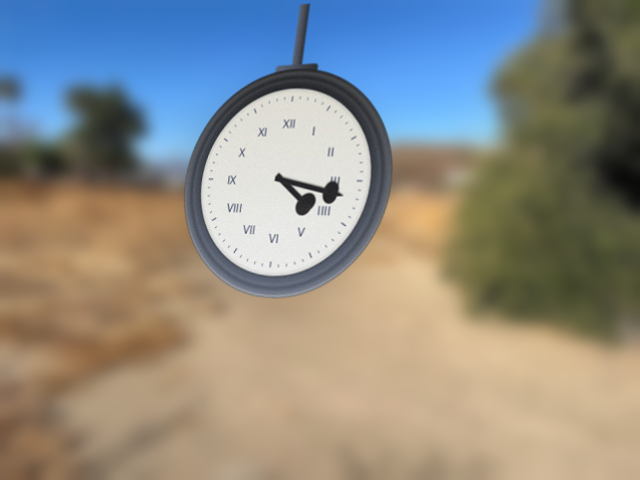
4:17
